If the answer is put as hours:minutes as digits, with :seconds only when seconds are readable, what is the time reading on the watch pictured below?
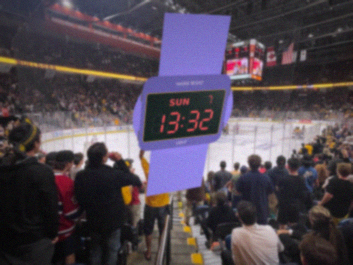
13:32
